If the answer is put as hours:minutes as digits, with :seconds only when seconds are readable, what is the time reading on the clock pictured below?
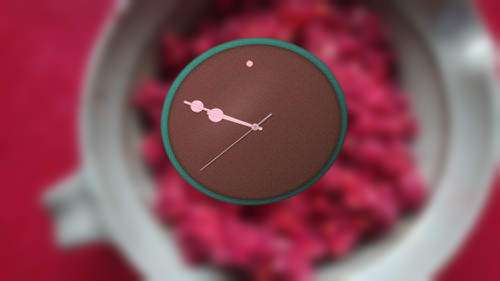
9:49:39
